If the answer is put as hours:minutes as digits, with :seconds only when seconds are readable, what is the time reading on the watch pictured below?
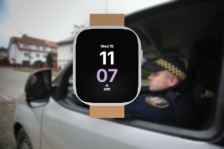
11:07
